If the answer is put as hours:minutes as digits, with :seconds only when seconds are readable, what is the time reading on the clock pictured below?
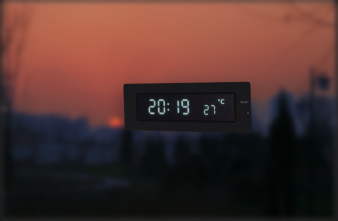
20:19
